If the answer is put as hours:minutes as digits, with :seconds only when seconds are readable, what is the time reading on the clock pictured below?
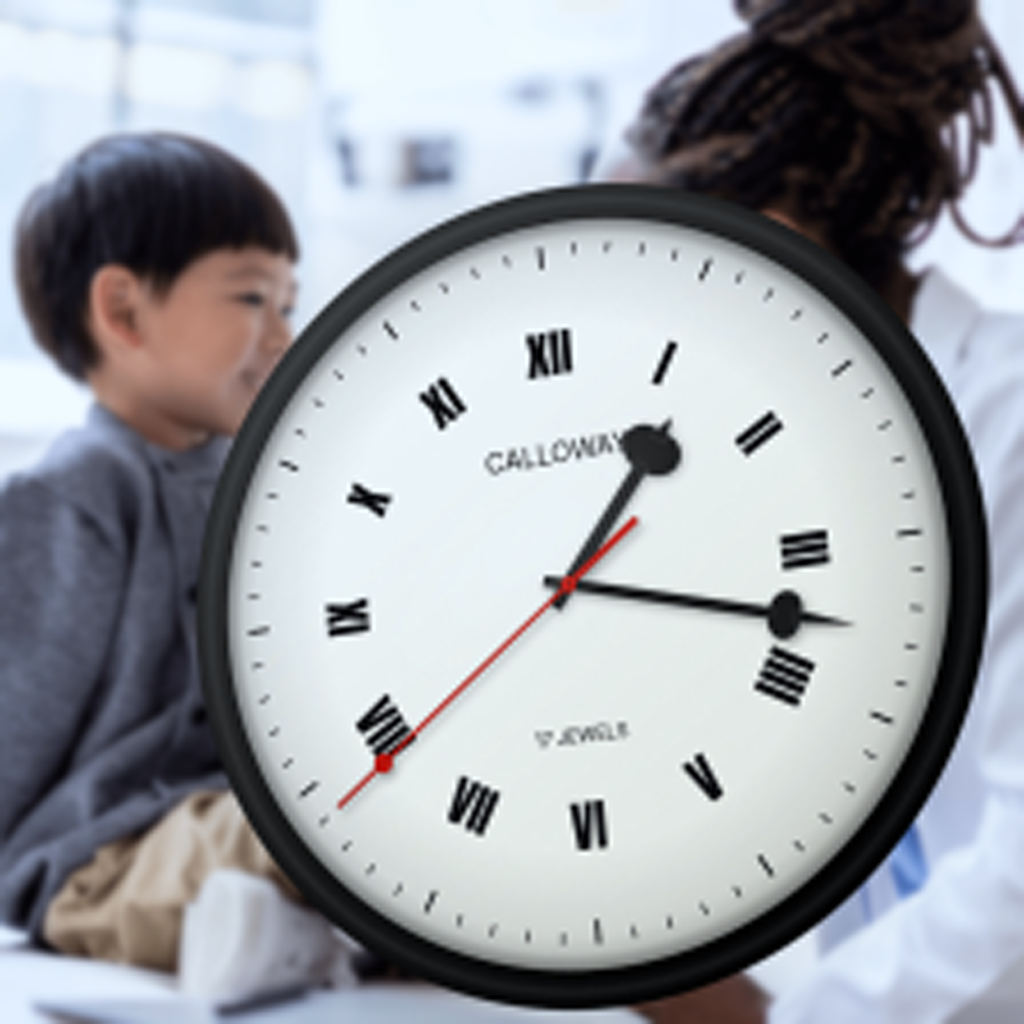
1:17:39
